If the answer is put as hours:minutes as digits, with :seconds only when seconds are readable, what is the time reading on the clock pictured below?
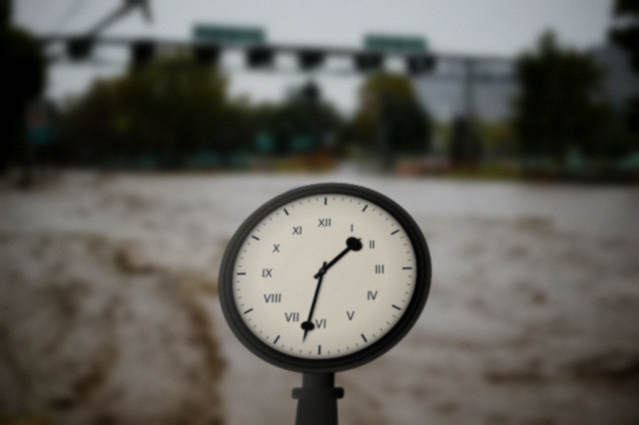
1:32
